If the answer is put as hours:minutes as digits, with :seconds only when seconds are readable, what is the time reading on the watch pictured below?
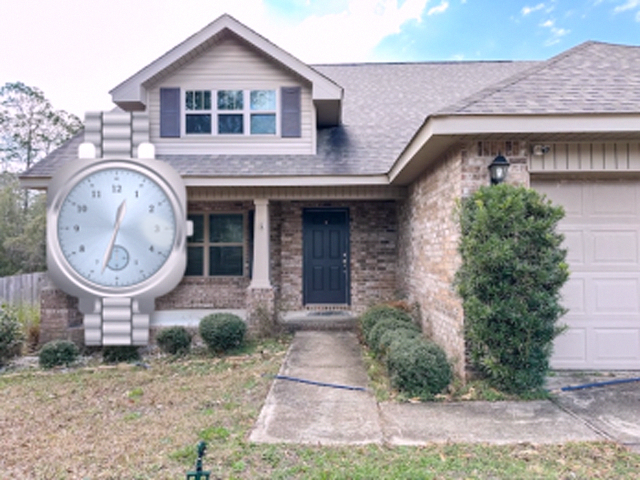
12:33
